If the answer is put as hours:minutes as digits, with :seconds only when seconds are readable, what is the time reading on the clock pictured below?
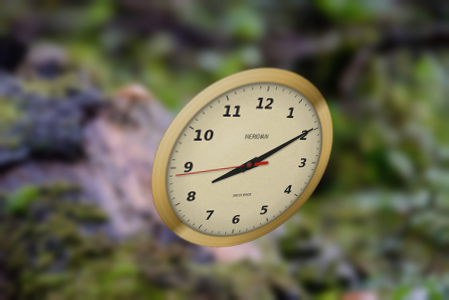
8:09:44
